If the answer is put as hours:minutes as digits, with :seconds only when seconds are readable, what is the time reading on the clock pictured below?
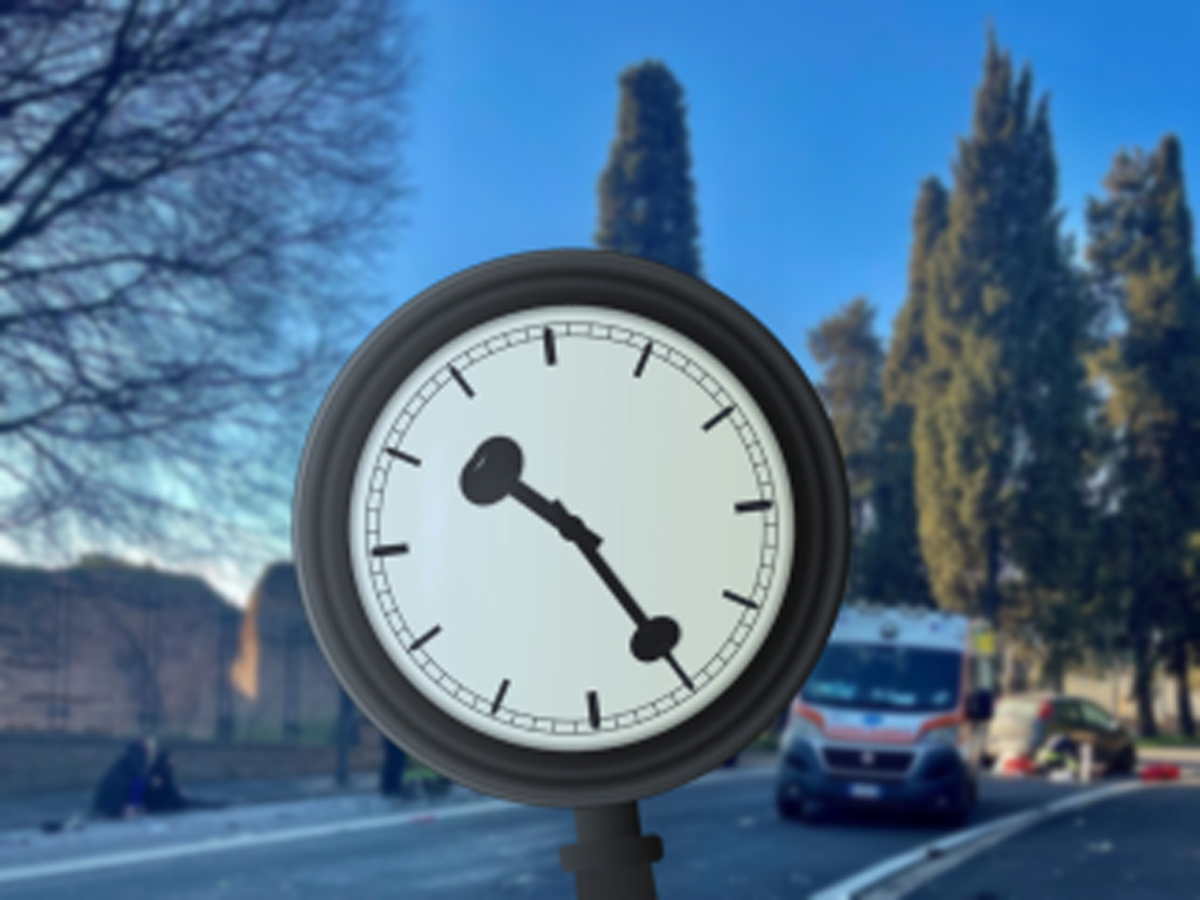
10:25
